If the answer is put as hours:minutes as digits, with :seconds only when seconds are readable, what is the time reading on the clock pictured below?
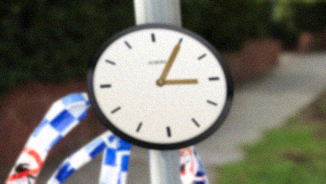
3:05
